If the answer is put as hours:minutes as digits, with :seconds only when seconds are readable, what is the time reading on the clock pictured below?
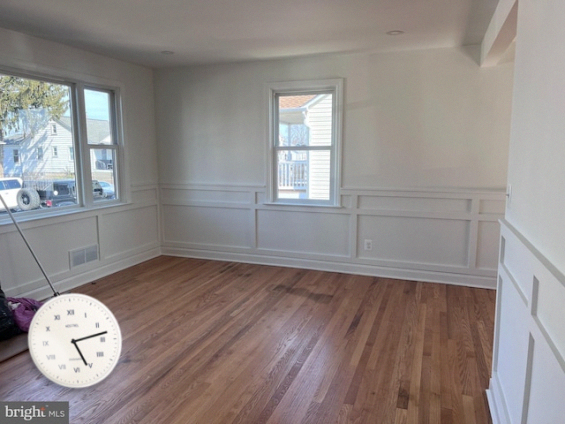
5:13
